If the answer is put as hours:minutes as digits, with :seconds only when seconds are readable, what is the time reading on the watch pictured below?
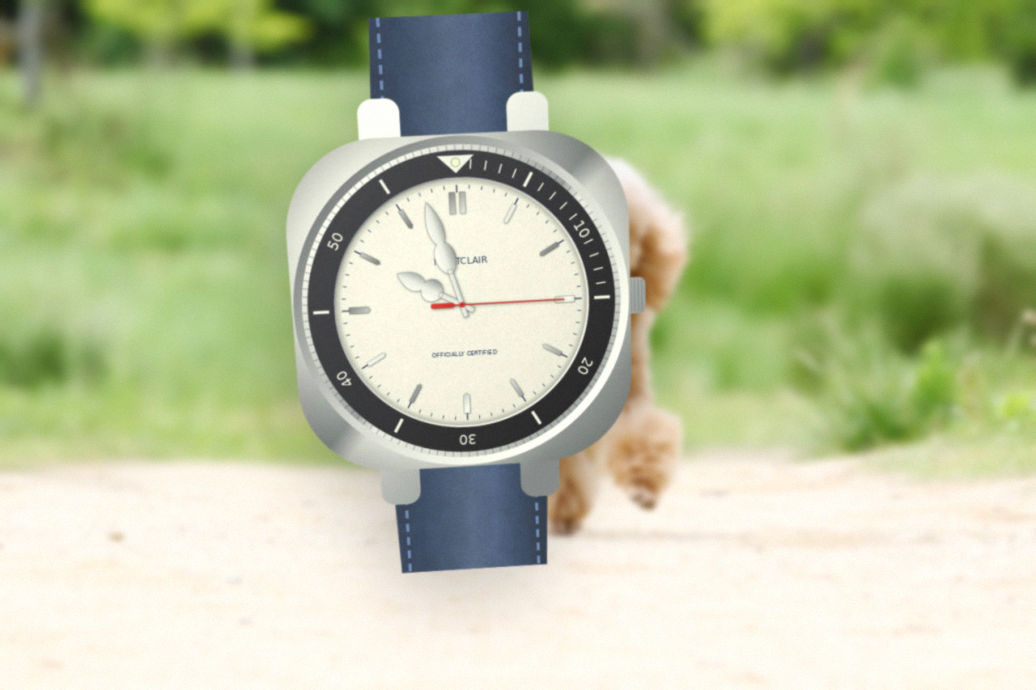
9:57:15
